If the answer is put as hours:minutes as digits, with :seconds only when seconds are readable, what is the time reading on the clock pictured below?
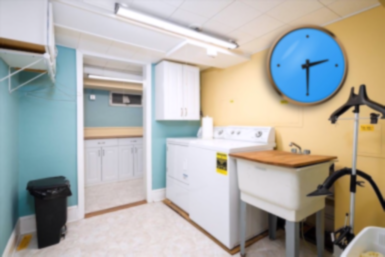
2:30
